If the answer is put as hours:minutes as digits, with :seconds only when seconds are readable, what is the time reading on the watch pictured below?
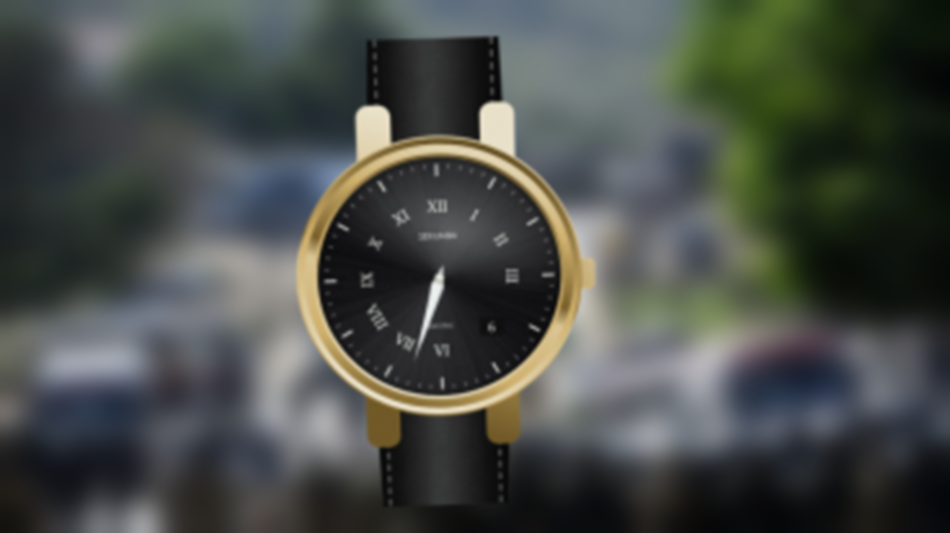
6:33
